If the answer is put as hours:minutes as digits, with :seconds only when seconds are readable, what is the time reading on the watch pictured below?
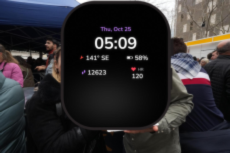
5:09
